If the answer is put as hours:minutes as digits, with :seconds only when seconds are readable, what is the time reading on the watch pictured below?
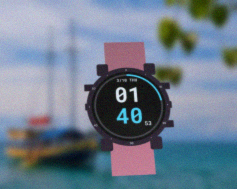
1:40
